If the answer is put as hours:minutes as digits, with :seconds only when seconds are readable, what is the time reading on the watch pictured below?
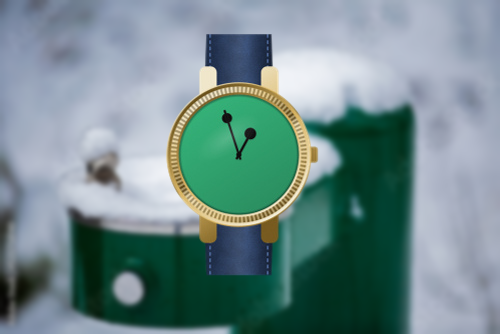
12:57
